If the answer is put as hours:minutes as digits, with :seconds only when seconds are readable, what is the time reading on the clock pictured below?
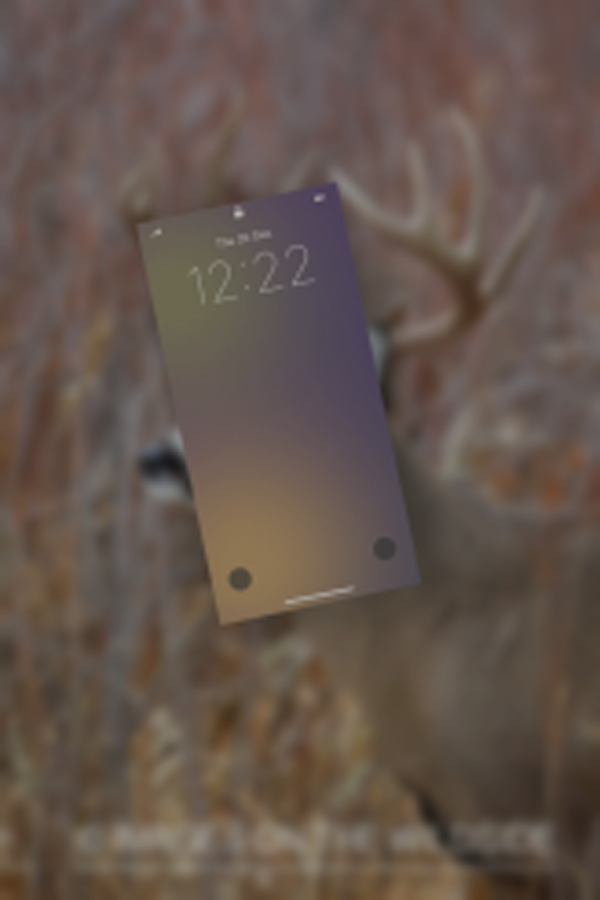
12:22
